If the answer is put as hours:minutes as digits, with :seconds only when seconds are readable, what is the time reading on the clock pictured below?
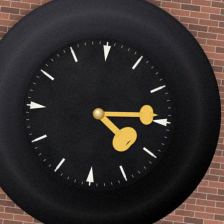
4:14
